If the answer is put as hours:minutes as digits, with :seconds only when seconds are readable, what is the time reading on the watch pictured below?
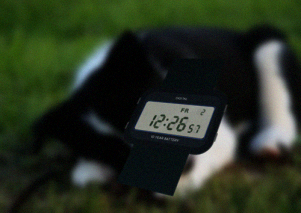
12:26:57
